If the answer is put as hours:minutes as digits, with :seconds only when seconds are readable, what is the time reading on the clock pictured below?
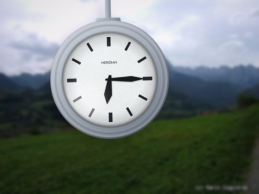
6:15
